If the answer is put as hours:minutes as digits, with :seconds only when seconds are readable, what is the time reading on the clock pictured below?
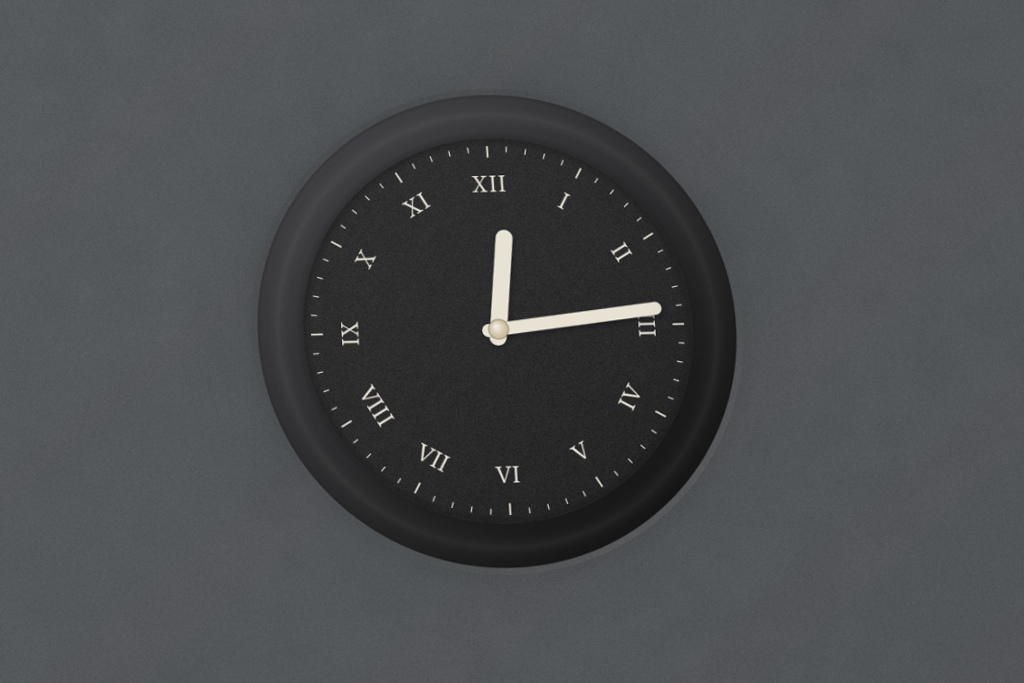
12:14
